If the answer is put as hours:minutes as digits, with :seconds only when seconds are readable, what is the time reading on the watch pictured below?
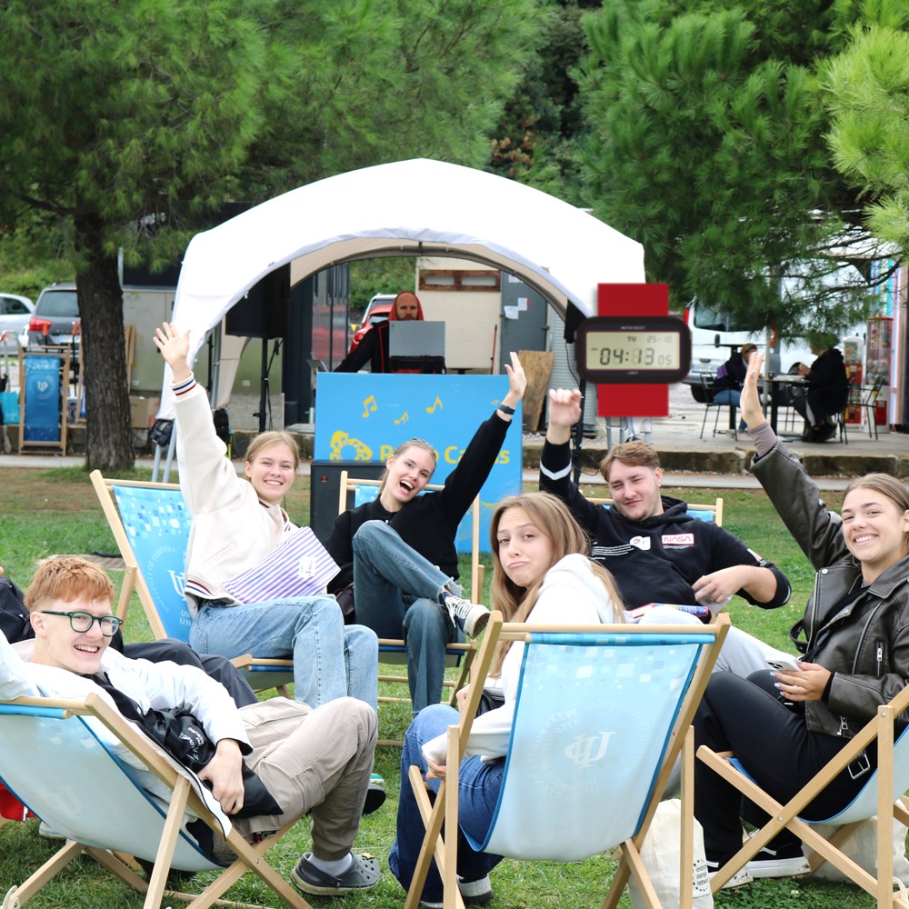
4:13:05
